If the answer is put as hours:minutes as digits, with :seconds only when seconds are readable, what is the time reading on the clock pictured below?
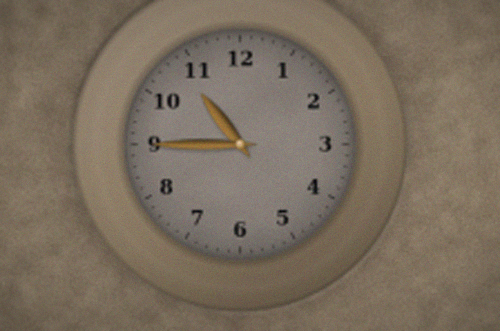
10:45
